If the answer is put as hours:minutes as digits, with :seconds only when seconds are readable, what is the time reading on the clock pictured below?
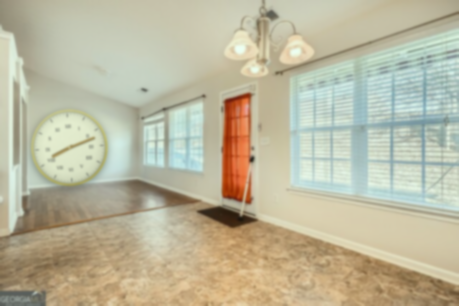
8:12
